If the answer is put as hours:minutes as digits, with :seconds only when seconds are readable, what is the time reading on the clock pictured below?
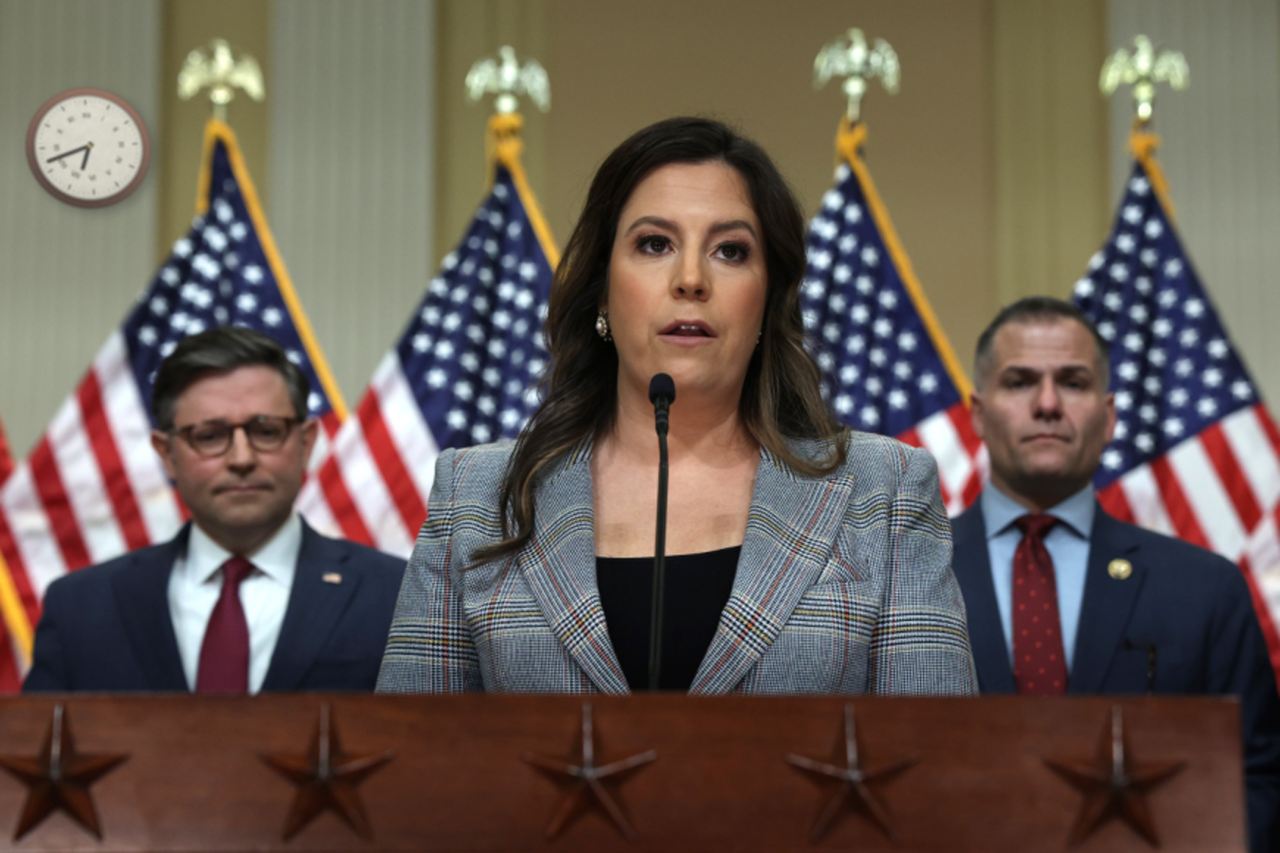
6:42
